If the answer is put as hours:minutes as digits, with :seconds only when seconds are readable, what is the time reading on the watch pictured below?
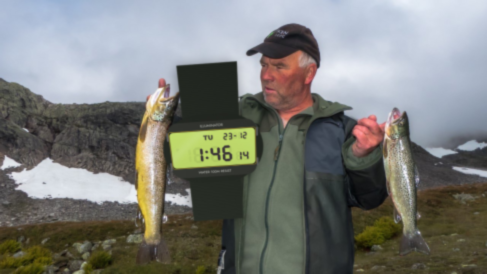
1:46:14
